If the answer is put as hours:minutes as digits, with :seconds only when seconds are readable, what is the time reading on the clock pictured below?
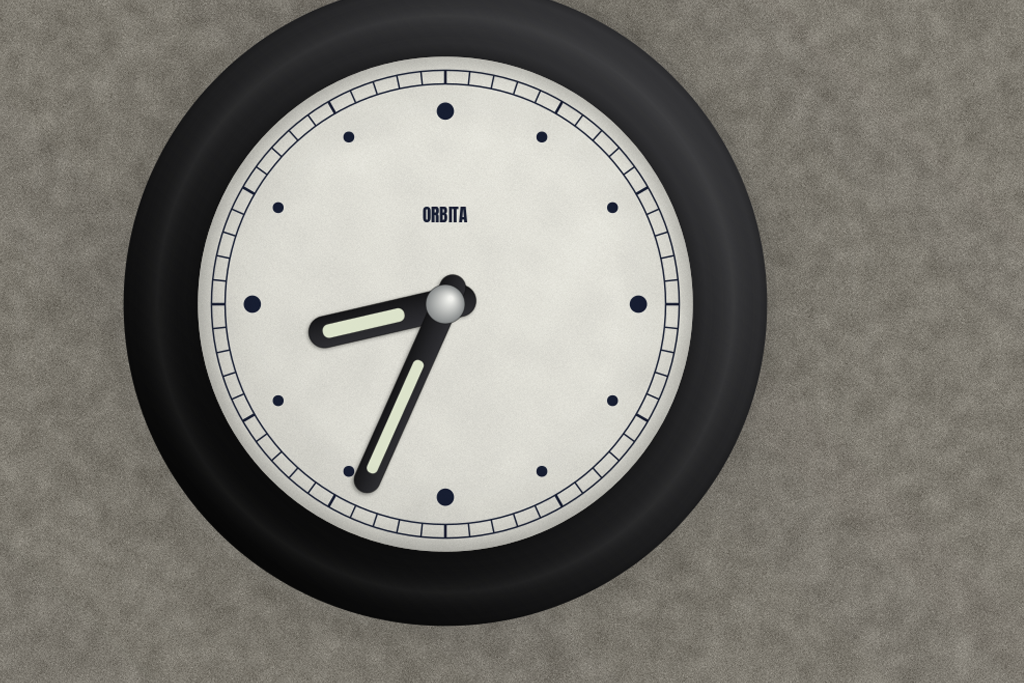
8:34
